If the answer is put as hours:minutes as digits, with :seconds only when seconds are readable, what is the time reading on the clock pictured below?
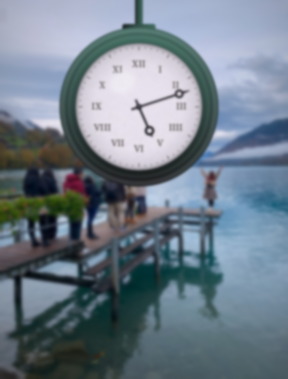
5:12
